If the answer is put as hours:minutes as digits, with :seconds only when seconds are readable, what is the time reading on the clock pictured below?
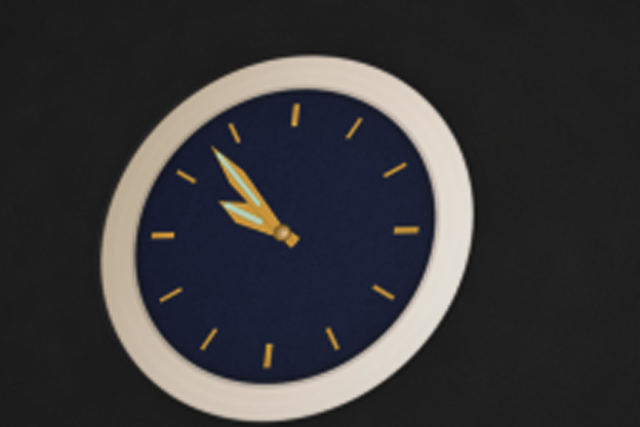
9:53
